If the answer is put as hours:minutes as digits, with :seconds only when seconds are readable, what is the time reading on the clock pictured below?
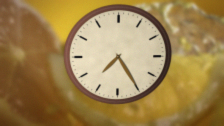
7:25
